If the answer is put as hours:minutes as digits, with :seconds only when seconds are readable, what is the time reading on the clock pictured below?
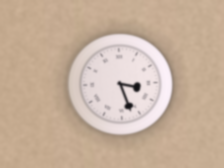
3:27
